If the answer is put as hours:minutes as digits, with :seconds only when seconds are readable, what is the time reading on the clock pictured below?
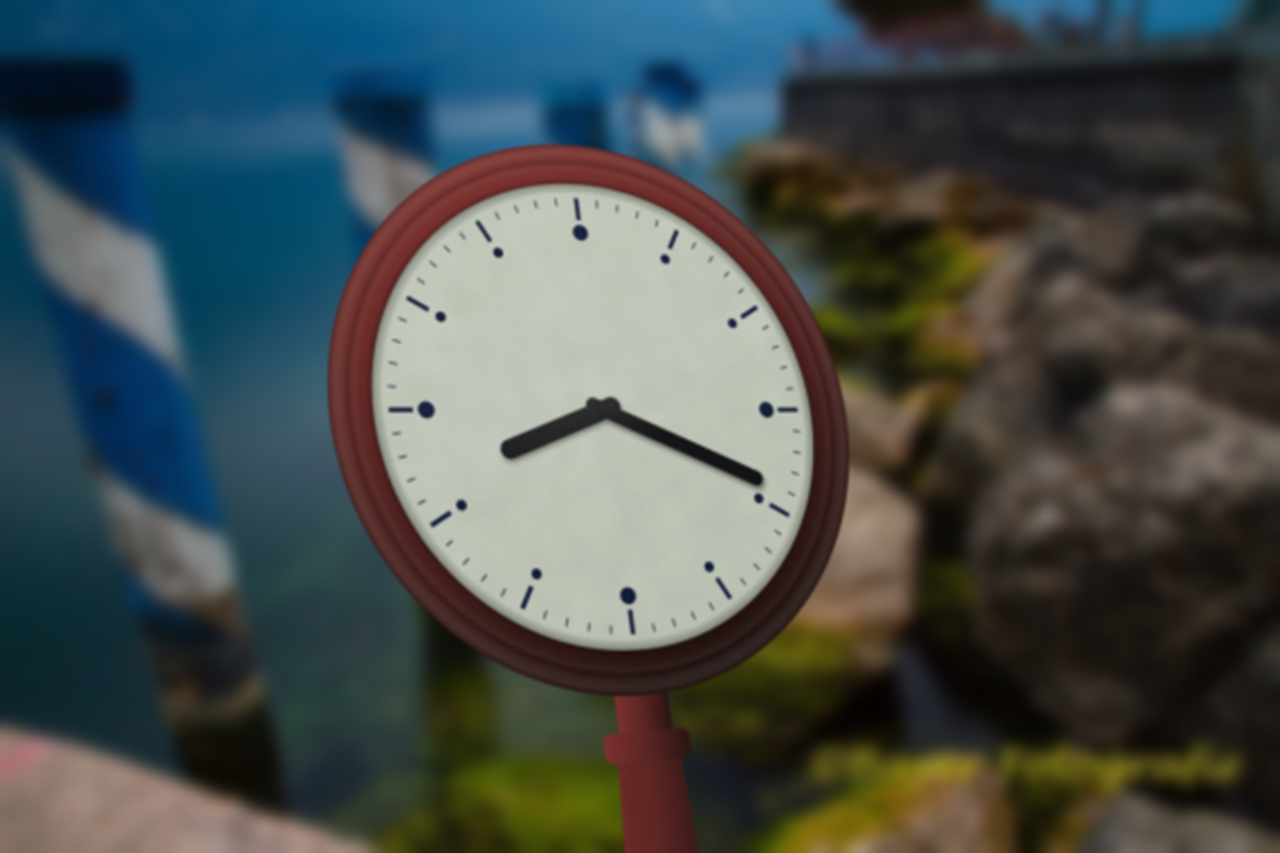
8:19
